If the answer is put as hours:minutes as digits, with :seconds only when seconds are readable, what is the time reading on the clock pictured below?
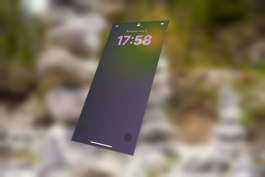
17:58
